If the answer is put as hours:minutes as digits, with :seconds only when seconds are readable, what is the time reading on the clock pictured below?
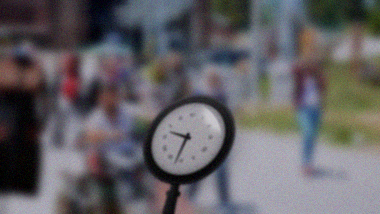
9:32
